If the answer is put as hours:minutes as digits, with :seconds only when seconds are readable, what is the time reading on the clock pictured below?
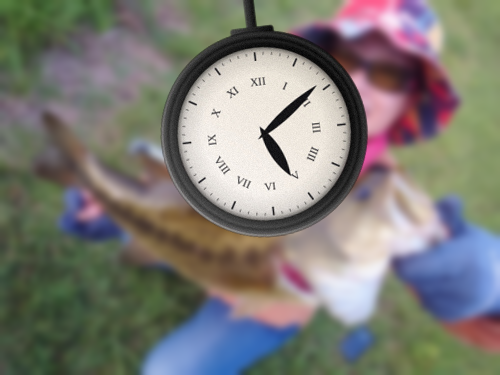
5:09
